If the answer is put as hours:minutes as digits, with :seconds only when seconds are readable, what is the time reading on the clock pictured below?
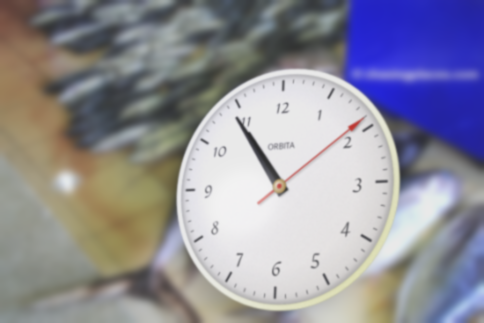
10:54:09
